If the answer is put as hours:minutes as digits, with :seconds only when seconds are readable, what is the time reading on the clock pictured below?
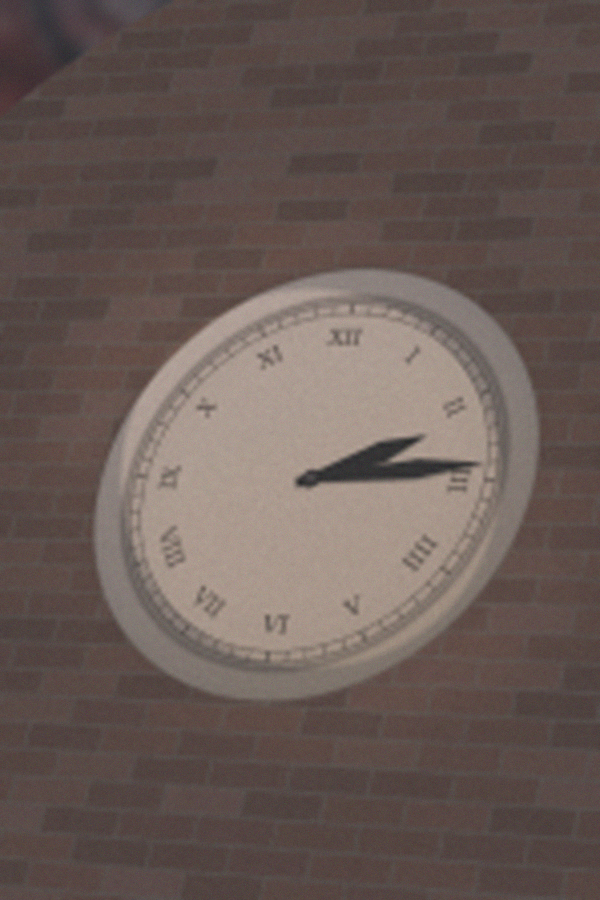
2:14
